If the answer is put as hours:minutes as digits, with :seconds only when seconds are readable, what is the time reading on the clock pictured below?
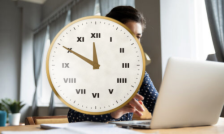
11:50
